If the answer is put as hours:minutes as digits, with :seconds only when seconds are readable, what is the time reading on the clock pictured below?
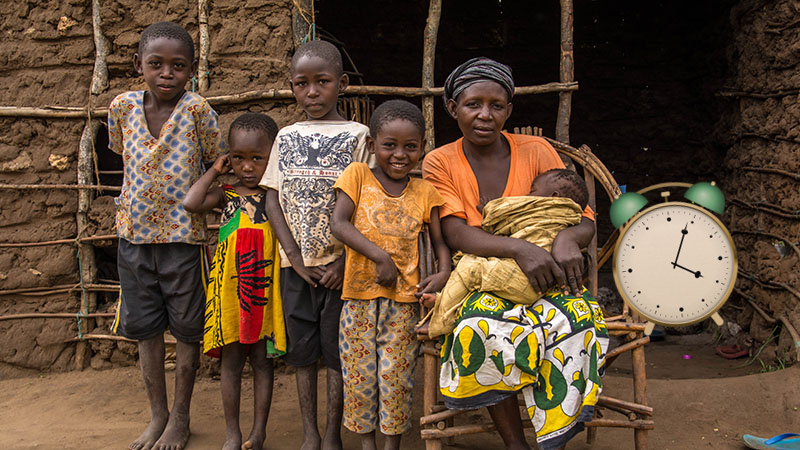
4:04
